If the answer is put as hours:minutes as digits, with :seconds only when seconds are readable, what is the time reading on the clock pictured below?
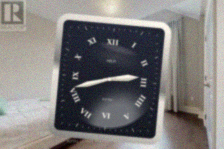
2:42
